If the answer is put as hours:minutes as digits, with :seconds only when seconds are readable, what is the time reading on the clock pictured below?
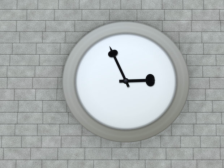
2:56
